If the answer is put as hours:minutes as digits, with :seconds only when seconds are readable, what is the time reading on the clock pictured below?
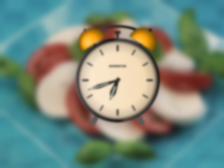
6:42
